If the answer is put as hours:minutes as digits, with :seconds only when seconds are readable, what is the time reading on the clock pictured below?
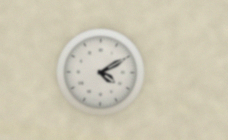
4:10
